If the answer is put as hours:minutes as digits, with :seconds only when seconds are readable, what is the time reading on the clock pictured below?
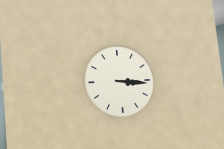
3:16
